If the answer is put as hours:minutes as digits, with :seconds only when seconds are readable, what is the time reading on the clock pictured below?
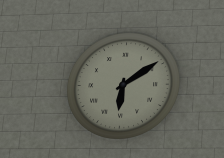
6:09
